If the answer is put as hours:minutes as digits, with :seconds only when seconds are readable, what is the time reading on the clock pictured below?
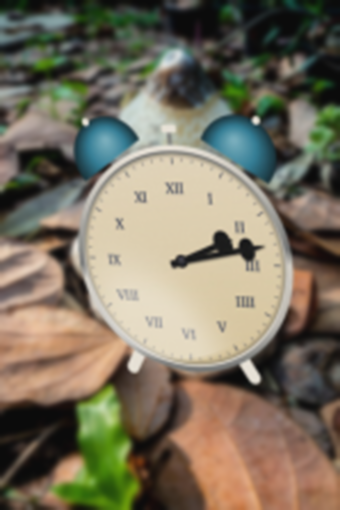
2:13
